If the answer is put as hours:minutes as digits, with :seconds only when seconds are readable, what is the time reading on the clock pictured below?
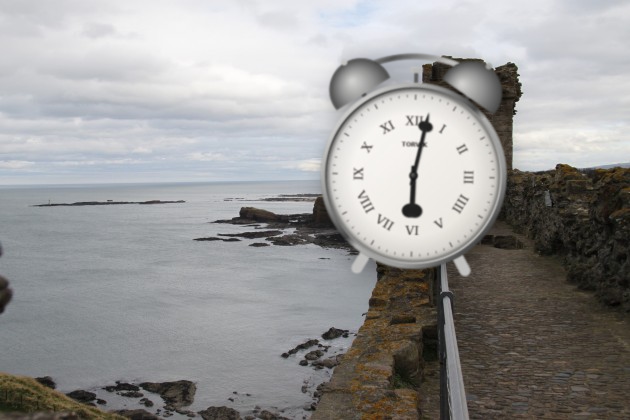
6:02
